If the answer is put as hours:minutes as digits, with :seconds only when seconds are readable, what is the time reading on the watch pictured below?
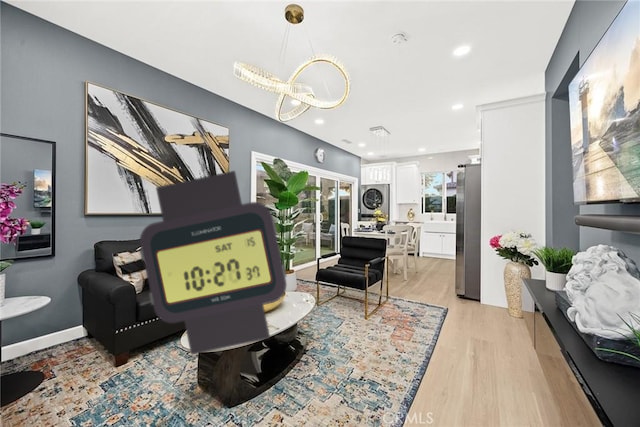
10:27:37
